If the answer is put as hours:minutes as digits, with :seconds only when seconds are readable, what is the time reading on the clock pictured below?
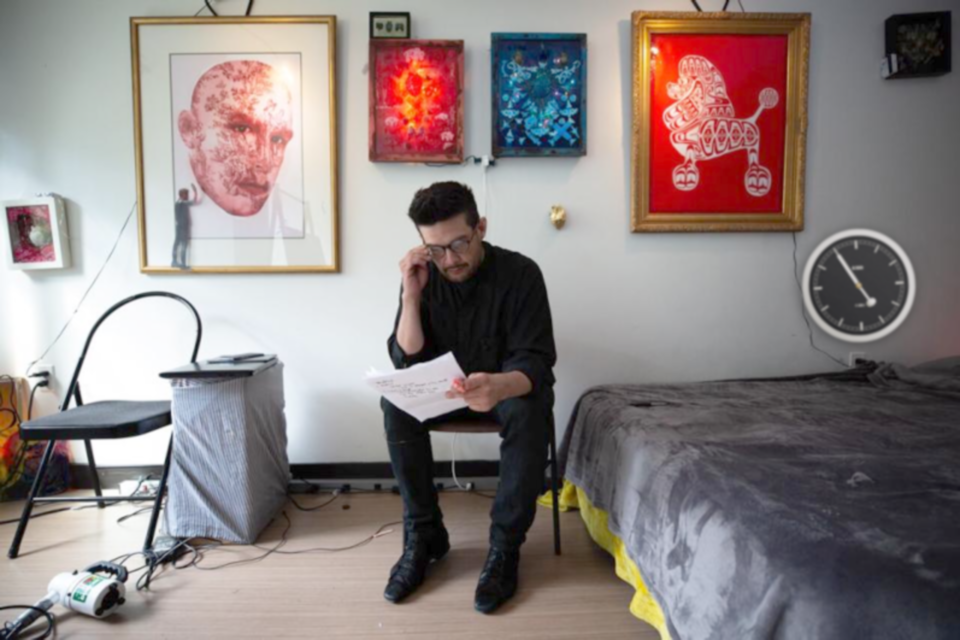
4:55
